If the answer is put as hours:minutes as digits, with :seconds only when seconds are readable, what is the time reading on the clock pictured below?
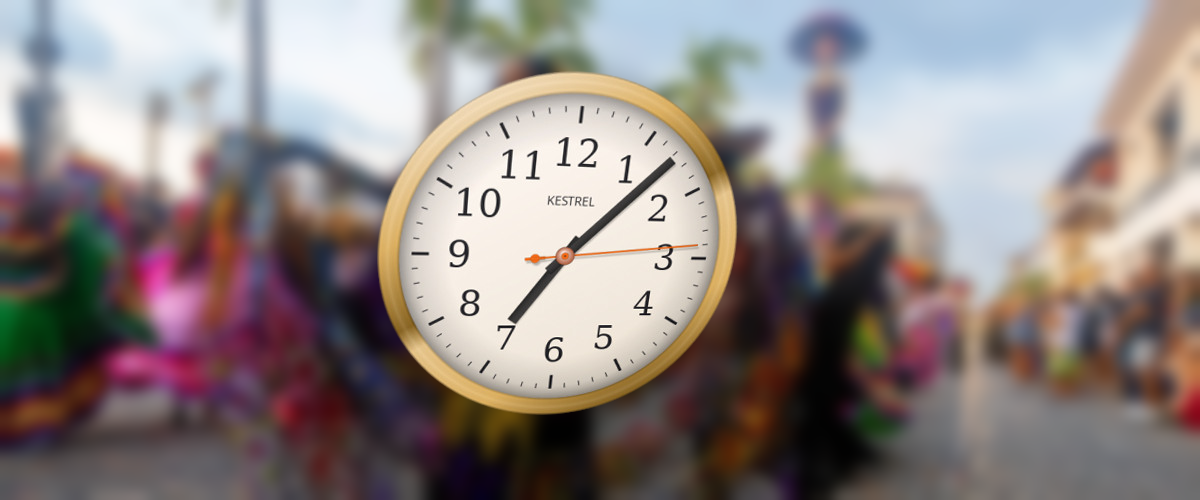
7:07:14
